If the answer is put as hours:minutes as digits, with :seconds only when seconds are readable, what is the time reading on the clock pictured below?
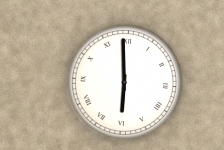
5:59
